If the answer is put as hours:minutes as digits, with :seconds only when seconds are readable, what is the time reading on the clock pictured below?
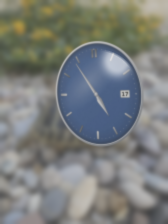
4:54
